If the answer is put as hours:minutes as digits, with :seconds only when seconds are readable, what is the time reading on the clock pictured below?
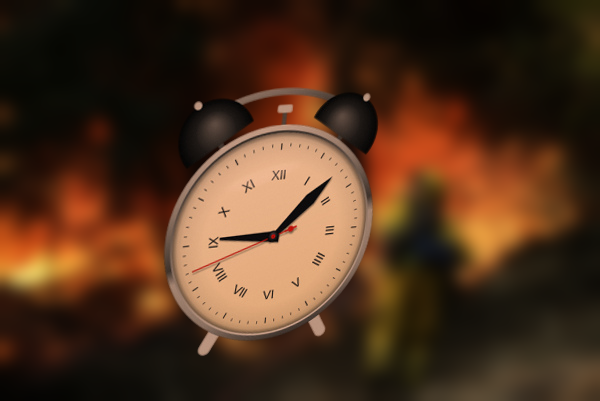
9:07:42
